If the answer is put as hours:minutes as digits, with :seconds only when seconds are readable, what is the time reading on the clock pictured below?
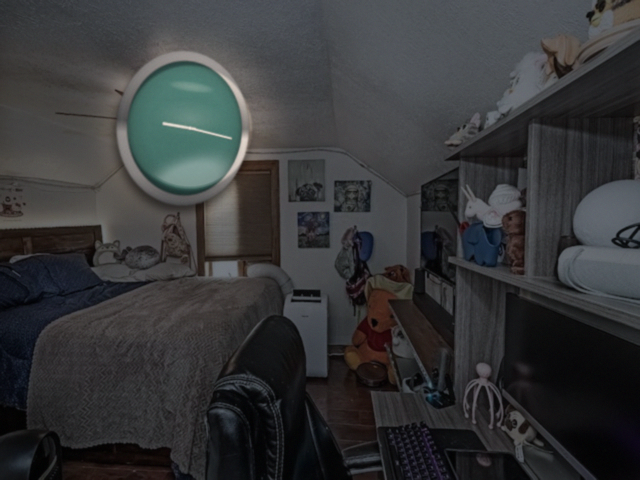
9:17
